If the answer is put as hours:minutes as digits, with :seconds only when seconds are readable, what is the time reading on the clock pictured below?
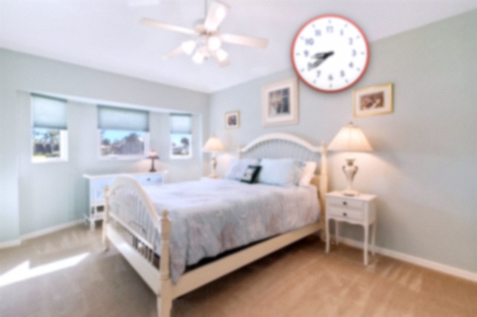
8:39
